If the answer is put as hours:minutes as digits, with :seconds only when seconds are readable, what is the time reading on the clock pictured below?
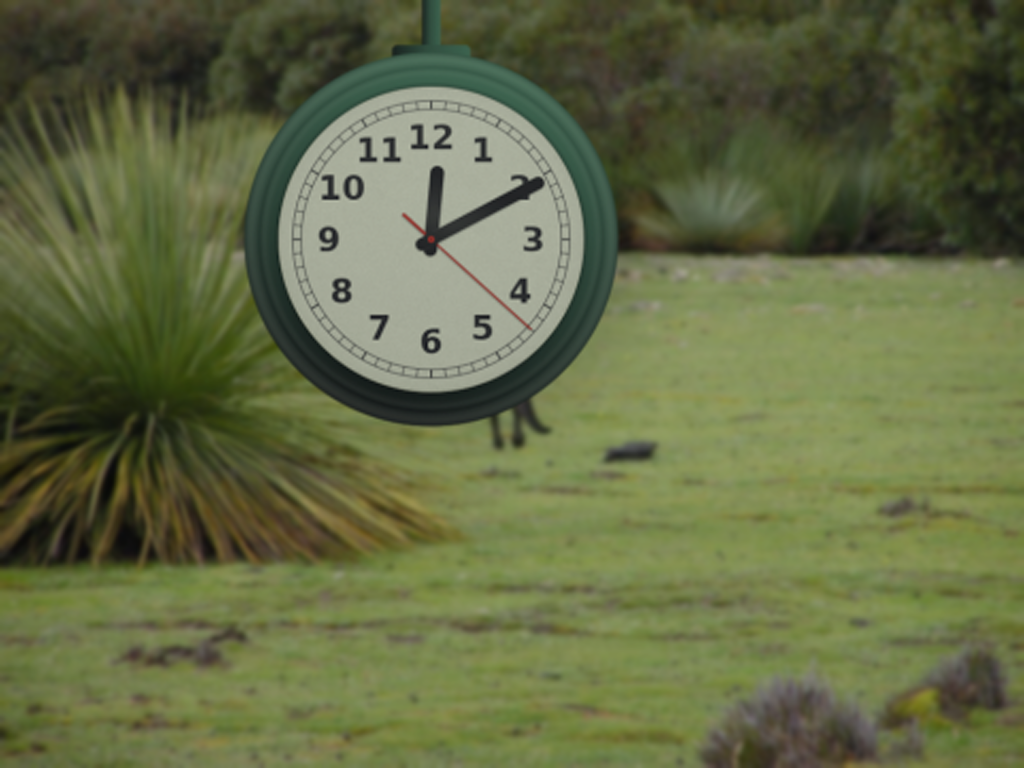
12:10:22
